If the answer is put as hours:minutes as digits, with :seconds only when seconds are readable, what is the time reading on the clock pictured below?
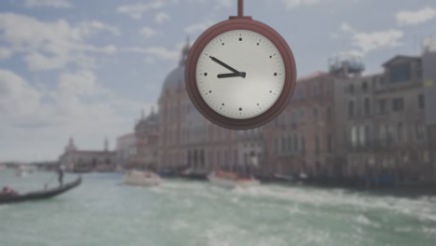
8:50
